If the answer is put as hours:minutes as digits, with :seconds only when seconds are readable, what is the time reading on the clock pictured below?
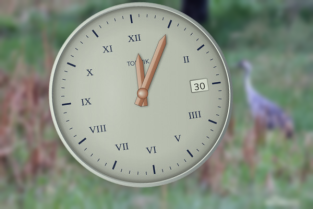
12:05
